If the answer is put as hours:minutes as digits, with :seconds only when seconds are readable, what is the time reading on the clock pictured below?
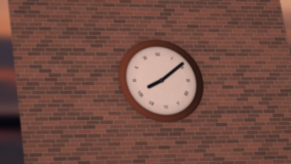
8:09
